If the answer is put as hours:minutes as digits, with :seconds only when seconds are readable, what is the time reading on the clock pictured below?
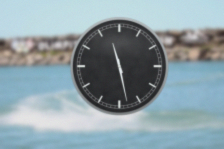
11:28
